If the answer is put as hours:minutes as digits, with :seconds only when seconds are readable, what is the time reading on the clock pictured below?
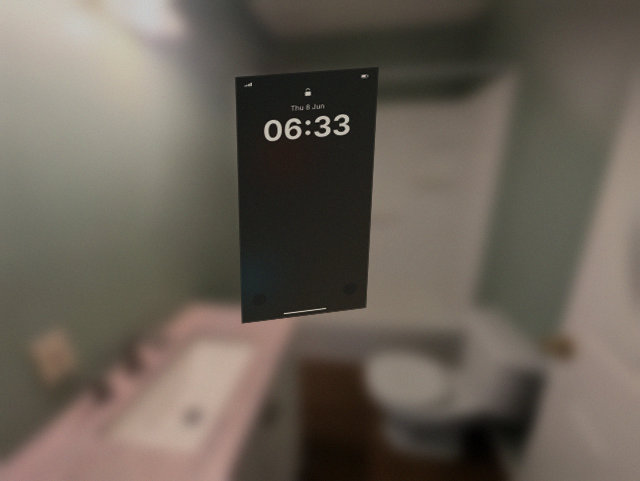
6:33
